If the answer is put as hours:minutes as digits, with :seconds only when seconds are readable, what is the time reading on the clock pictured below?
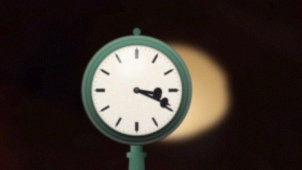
3:19
